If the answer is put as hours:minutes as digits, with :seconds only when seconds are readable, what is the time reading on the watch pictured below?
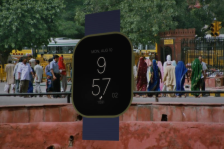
9:57
